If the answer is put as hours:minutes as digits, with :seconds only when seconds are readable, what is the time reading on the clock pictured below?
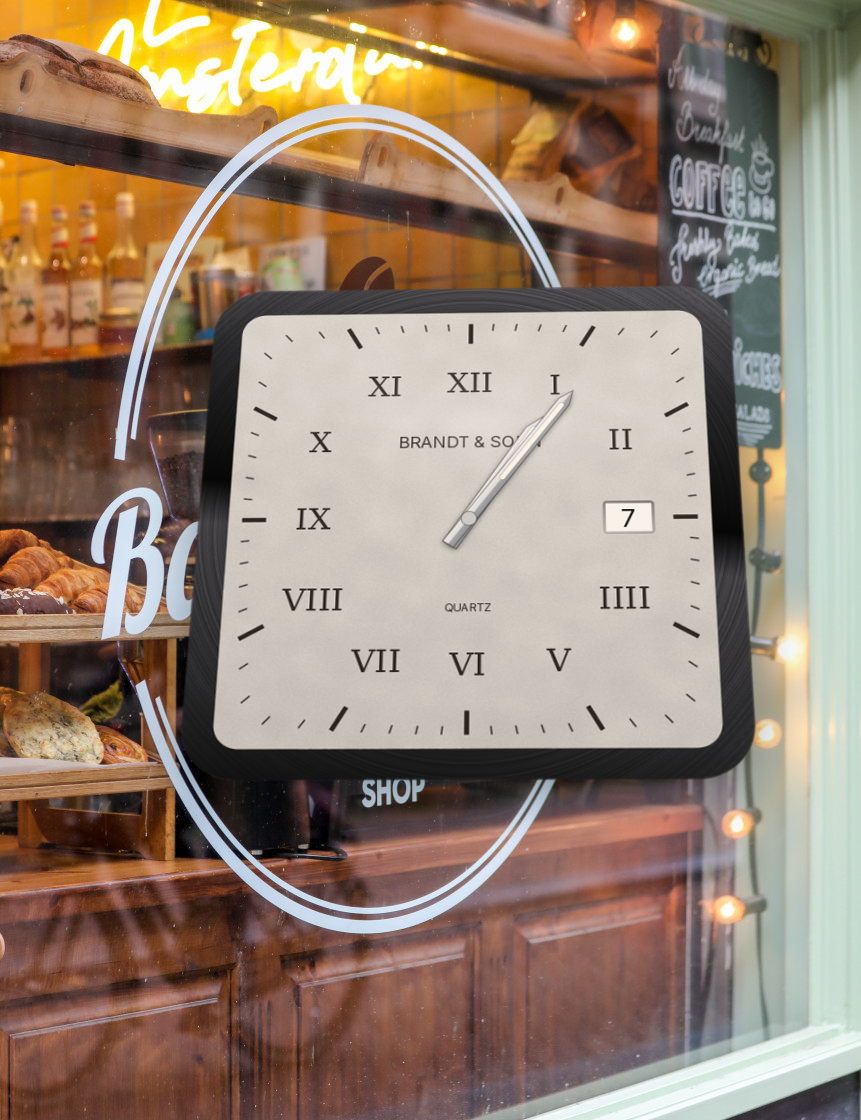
1:06
